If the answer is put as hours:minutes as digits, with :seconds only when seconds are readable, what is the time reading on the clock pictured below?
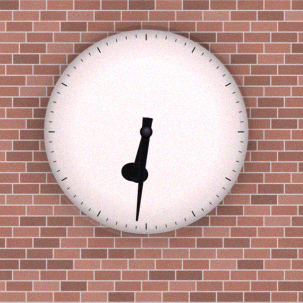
6:31
